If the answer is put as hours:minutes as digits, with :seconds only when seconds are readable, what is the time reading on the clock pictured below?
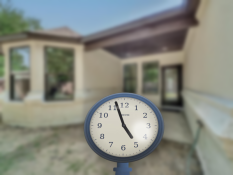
4:57
